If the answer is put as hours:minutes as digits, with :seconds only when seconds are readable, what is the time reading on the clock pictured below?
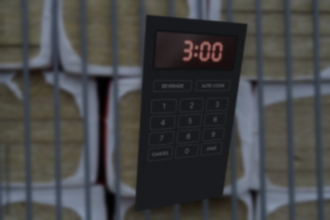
3:00
